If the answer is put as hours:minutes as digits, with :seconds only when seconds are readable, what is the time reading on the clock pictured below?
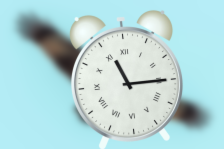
11:15
